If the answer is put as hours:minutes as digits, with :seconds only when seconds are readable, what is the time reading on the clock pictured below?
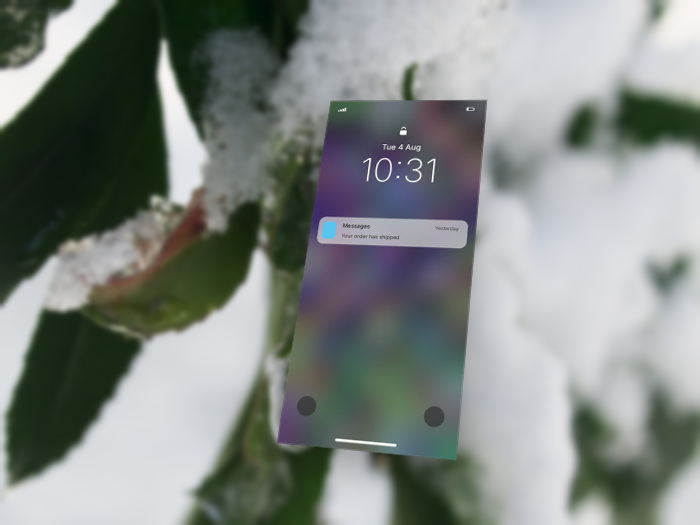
10:31
